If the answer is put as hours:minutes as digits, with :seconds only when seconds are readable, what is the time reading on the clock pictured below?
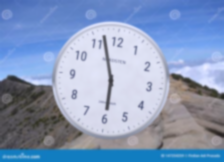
5:57
